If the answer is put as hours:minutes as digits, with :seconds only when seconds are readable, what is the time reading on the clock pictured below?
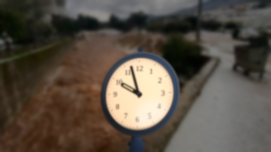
9:57
